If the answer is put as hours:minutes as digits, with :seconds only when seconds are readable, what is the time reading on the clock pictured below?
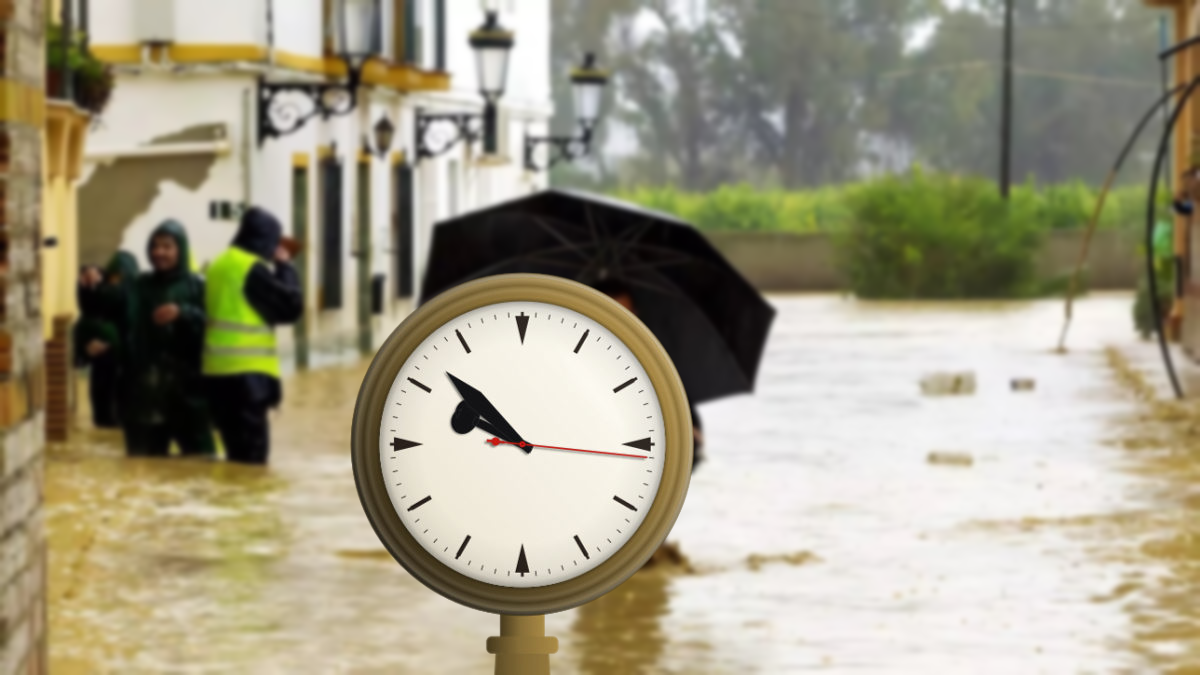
9:52:16
